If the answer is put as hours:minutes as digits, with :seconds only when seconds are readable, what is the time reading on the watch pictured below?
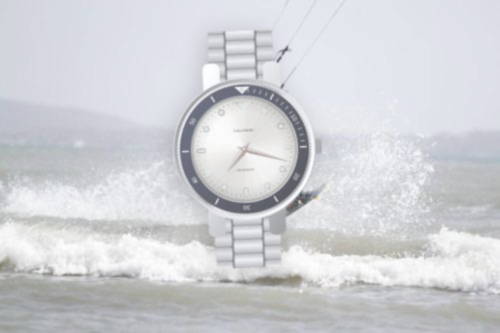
7:18
